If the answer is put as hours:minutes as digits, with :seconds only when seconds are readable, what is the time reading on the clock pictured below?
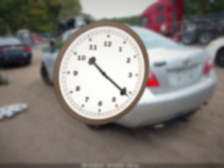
10:21
